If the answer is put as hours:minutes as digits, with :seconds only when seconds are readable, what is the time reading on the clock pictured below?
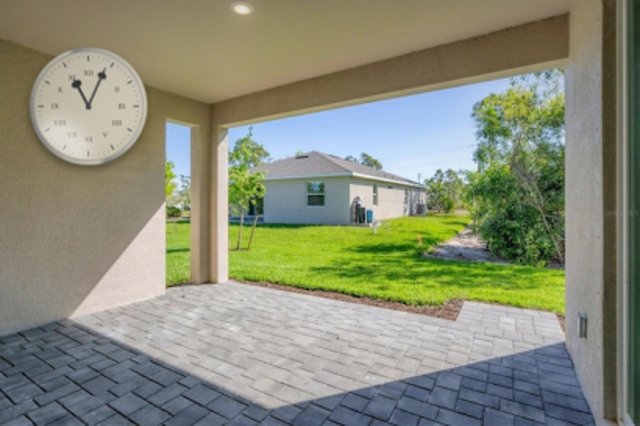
11:04
